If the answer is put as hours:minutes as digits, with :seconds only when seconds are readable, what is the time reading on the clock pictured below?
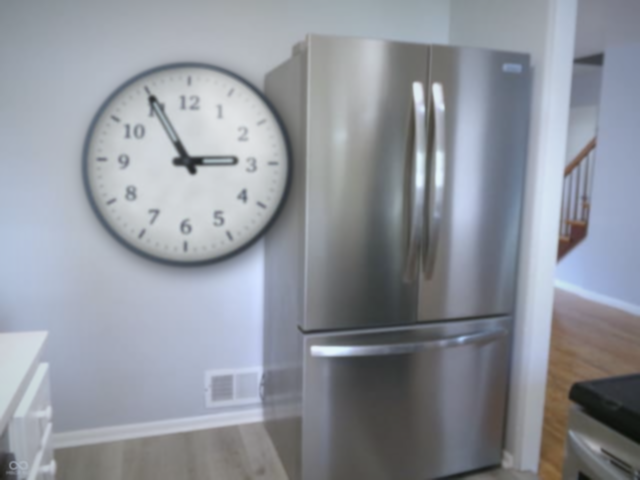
2:55
